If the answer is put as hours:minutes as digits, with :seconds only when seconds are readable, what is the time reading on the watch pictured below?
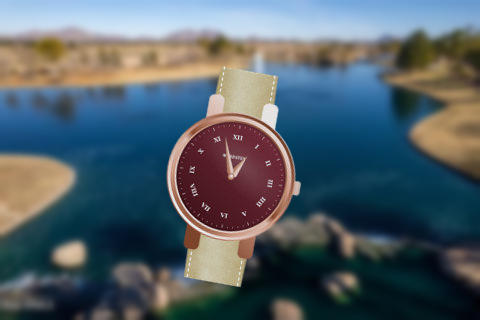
12:57
